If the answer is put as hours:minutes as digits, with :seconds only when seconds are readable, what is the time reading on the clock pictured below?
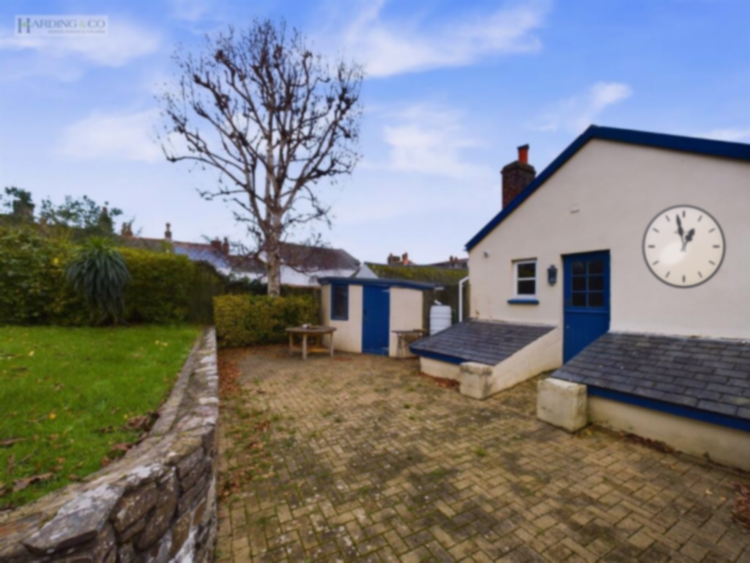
12:58
